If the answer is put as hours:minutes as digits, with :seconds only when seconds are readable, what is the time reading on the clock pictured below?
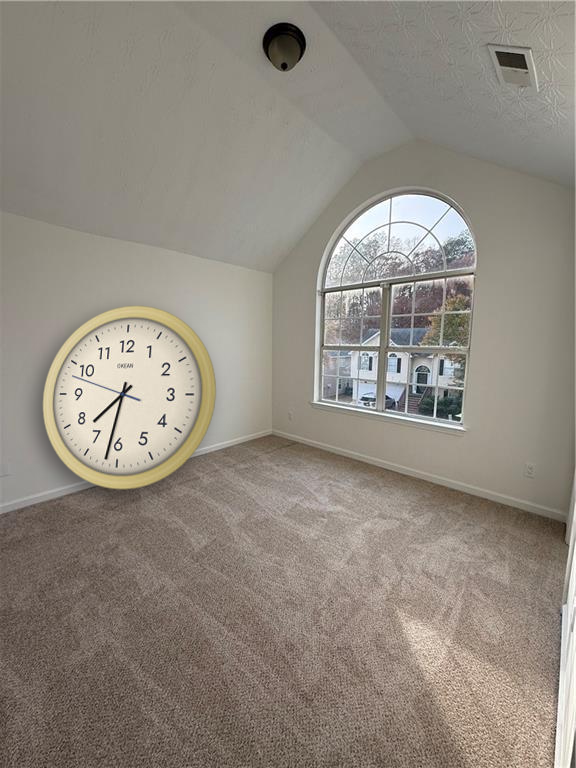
7:31:48
